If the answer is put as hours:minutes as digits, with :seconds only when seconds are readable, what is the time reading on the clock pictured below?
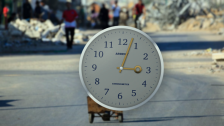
3:03
